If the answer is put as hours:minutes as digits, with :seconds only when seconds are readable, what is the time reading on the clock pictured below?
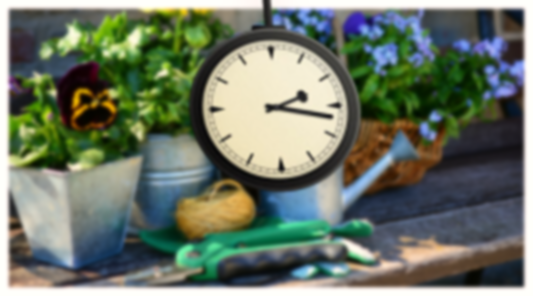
2:17
